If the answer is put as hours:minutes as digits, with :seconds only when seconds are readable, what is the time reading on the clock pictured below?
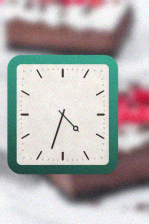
4:33
